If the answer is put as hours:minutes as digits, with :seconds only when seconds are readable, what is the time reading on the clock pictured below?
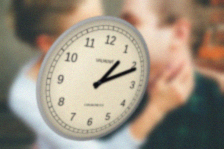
1:11
